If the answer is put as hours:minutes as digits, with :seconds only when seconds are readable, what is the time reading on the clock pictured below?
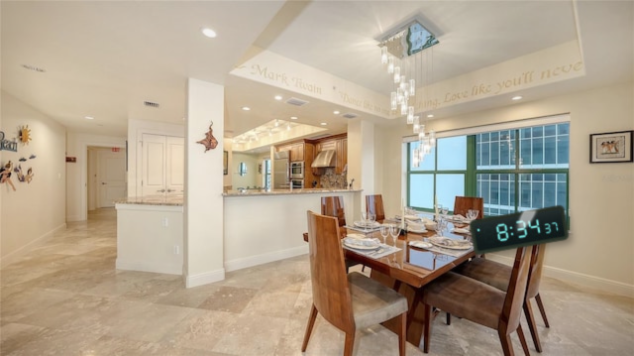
8:34:37
